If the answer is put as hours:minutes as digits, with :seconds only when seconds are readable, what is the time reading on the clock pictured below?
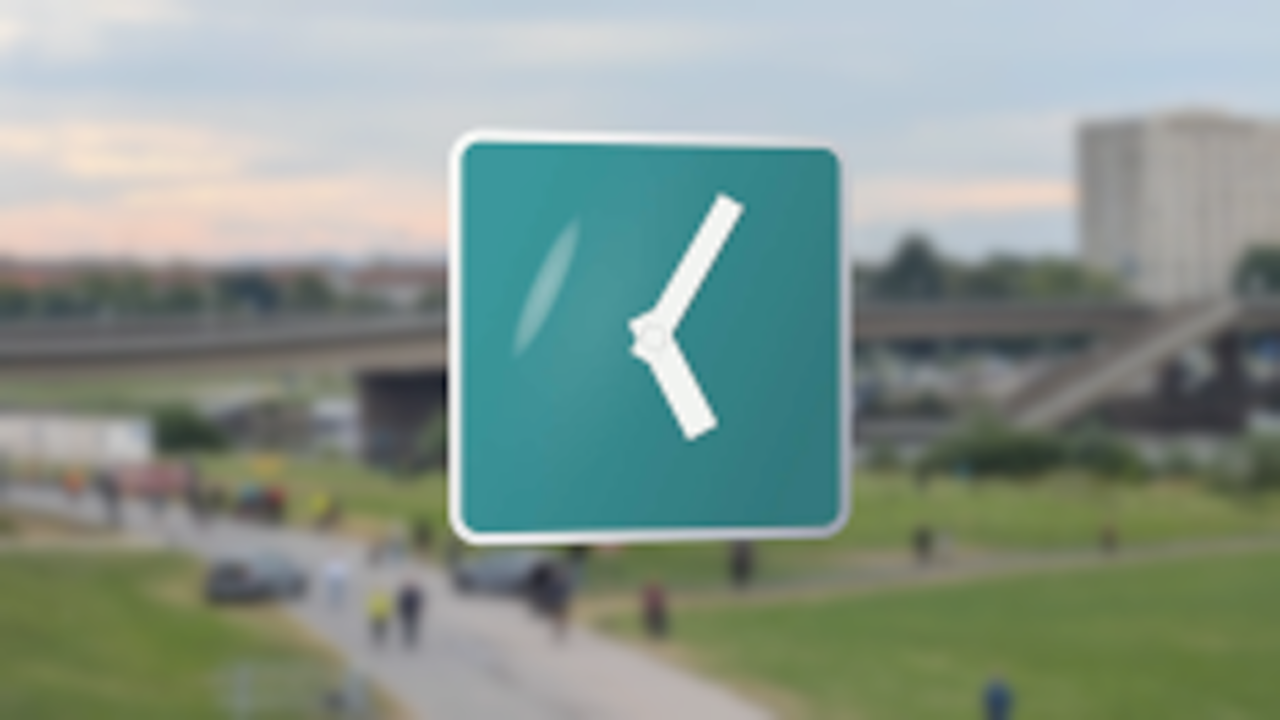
5:05
